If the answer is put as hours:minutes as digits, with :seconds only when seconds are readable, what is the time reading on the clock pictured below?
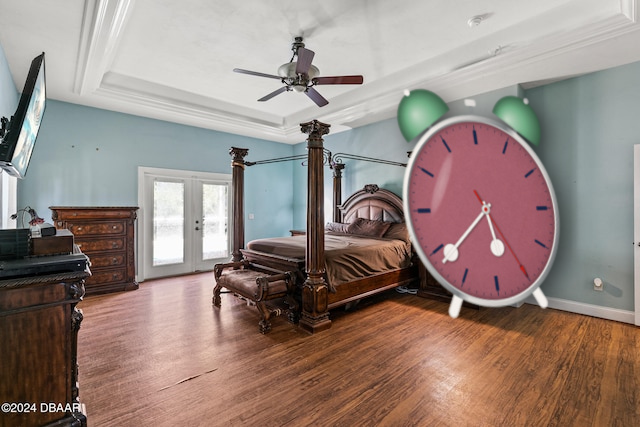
5:38:25
